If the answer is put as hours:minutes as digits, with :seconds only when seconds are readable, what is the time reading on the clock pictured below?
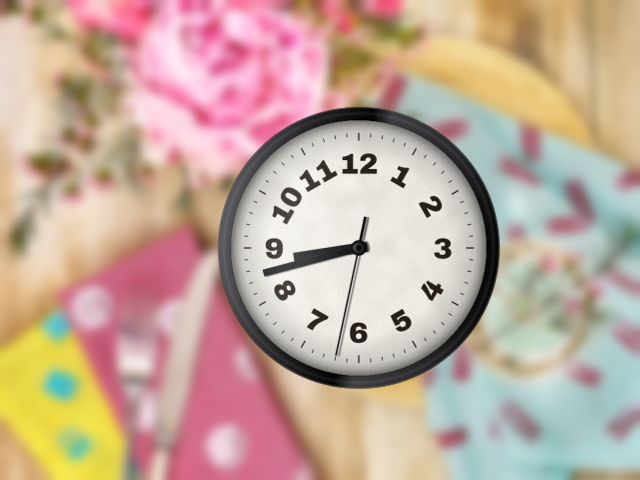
8:42:32
